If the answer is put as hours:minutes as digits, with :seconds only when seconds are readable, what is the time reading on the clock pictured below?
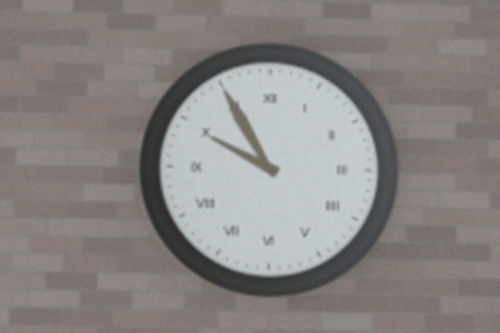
9:55
